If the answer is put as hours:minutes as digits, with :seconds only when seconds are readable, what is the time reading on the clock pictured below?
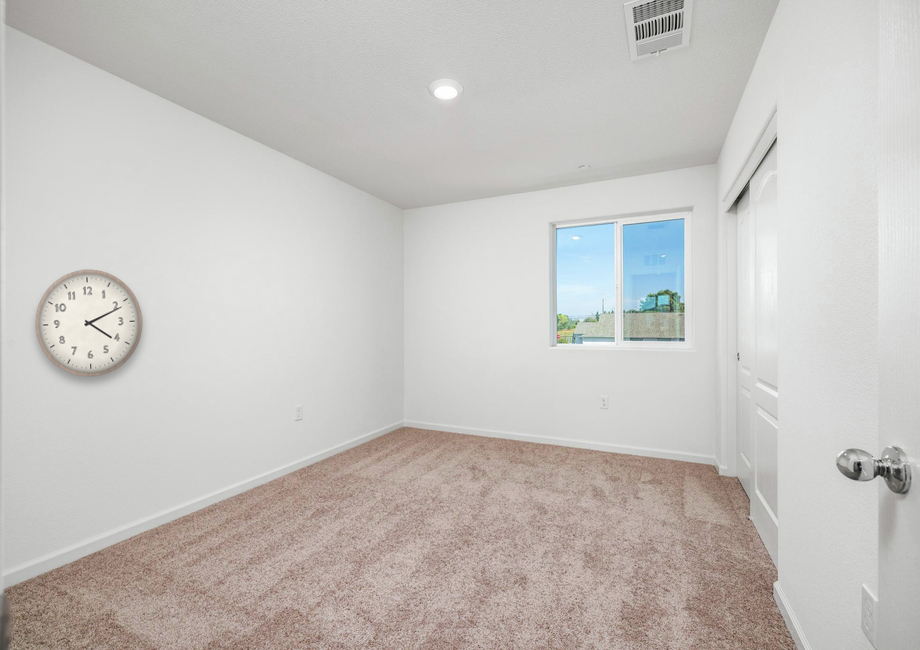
4:11
